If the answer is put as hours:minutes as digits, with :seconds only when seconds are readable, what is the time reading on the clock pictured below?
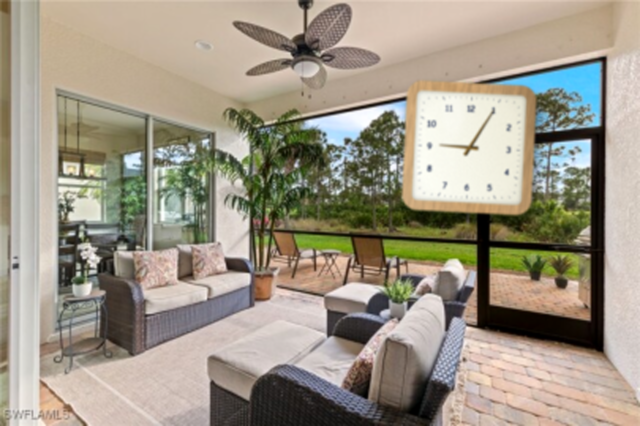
9:05
